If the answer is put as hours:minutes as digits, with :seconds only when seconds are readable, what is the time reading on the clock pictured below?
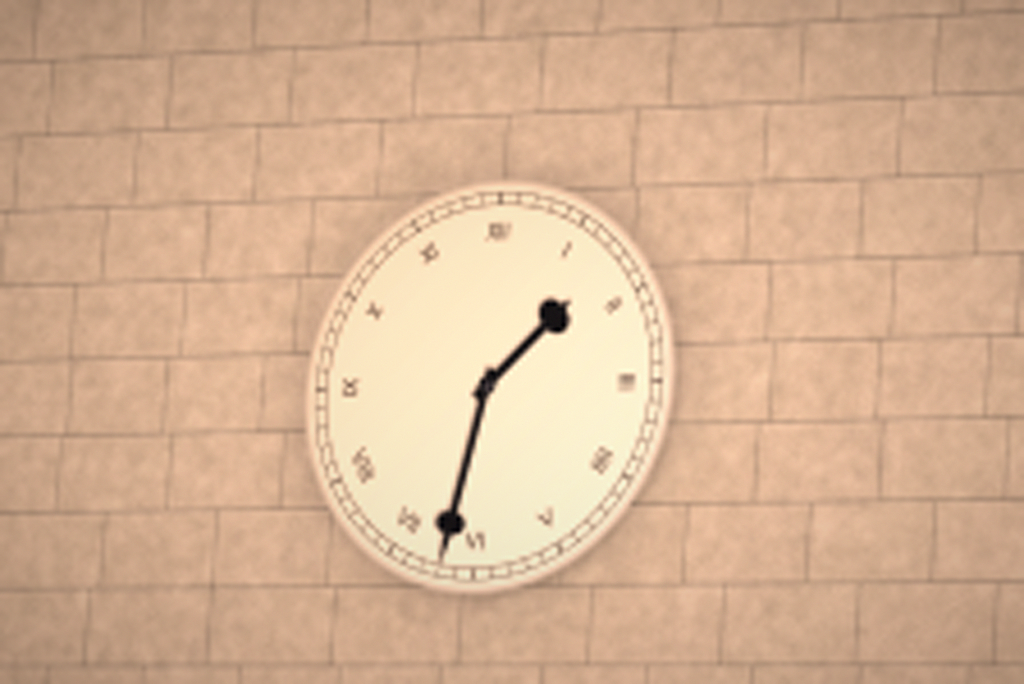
1:32
